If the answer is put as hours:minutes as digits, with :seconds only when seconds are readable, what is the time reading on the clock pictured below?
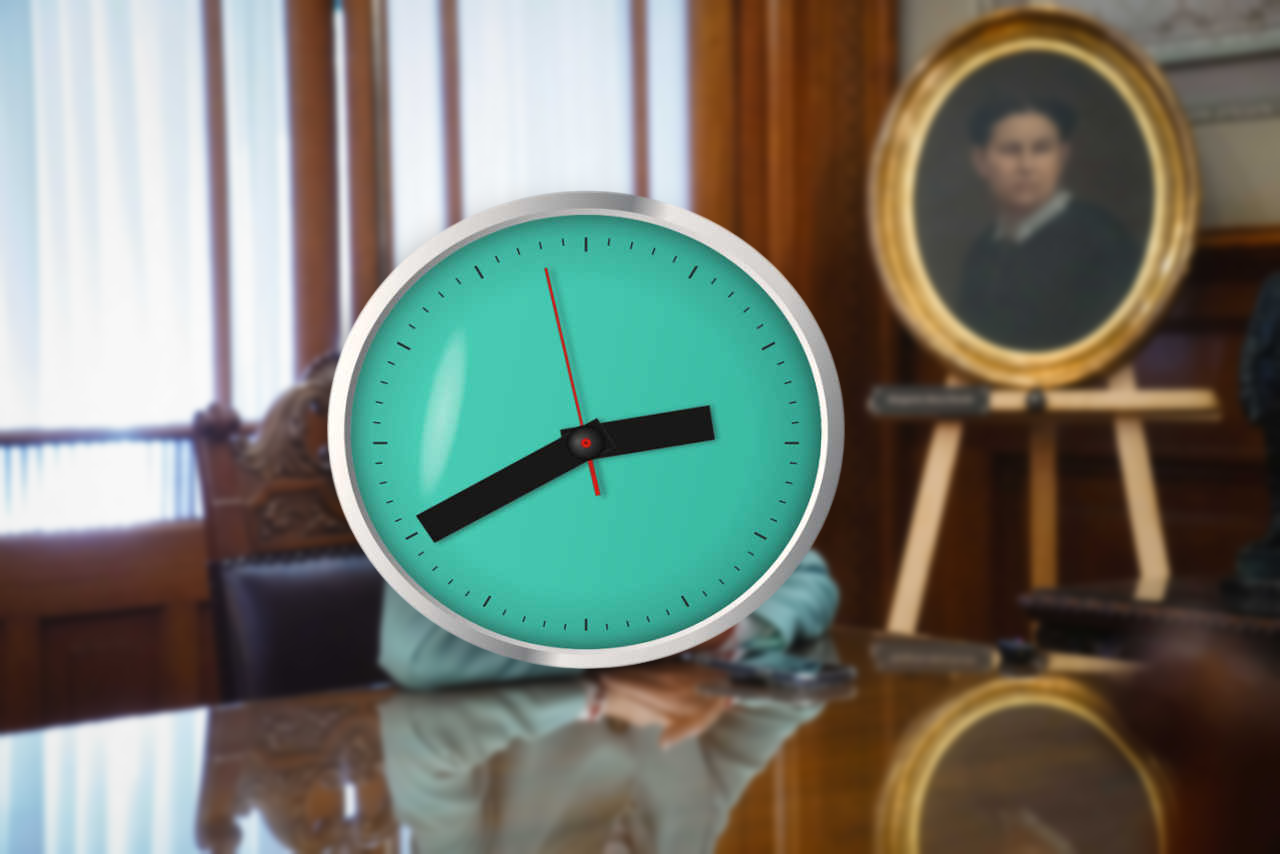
2:39:58
